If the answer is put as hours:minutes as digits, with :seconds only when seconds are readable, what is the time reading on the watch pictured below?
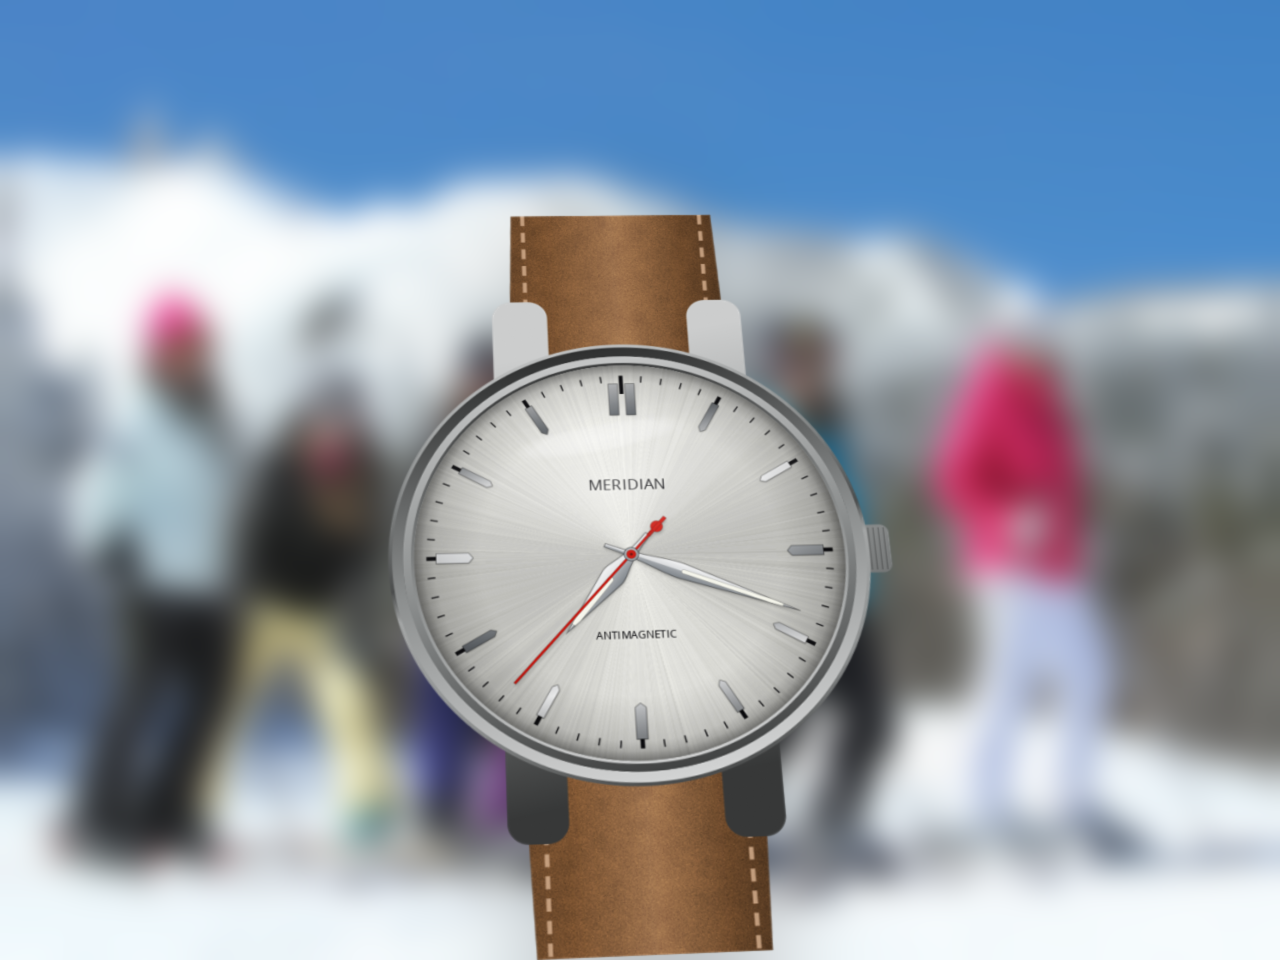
7:18:37
